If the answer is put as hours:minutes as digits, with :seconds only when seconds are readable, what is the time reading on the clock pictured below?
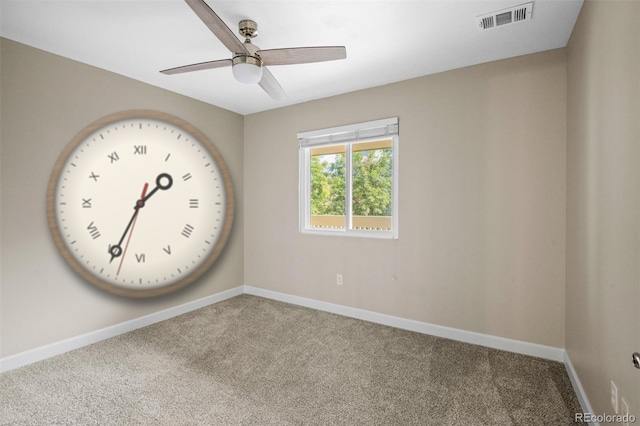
1:34:33
